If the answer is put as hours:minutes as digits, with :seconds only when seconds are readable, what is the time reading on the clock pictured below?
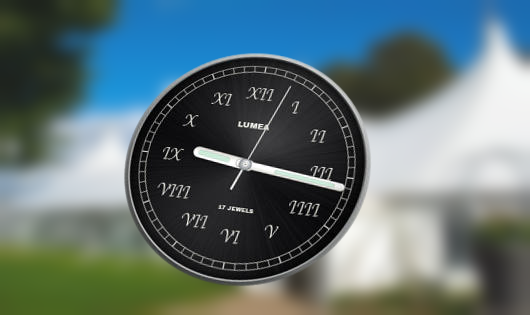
9:16:03
